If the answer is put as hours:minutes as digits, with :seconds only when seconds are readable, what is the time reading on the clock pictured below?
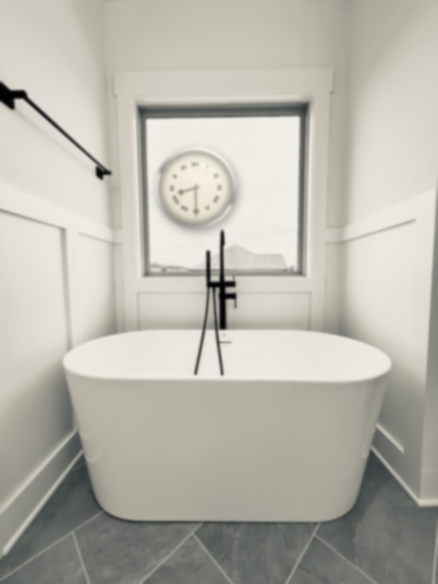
8:30
